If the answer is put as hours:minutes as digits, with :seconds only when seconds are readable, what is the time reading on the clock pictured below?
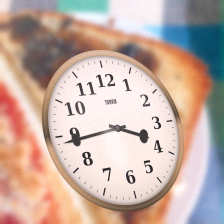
3:44
